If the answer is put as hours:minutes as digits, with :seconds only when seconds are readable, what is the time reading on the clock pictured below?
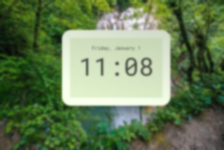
11:08
